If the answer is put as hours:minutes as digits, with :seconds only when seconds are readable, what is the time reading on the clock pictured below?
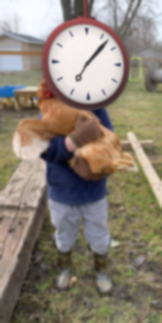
7:07
